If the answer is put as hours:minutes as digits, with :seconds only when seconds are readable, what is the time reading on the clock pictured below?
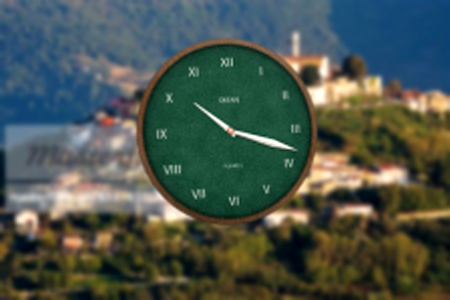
10:18
